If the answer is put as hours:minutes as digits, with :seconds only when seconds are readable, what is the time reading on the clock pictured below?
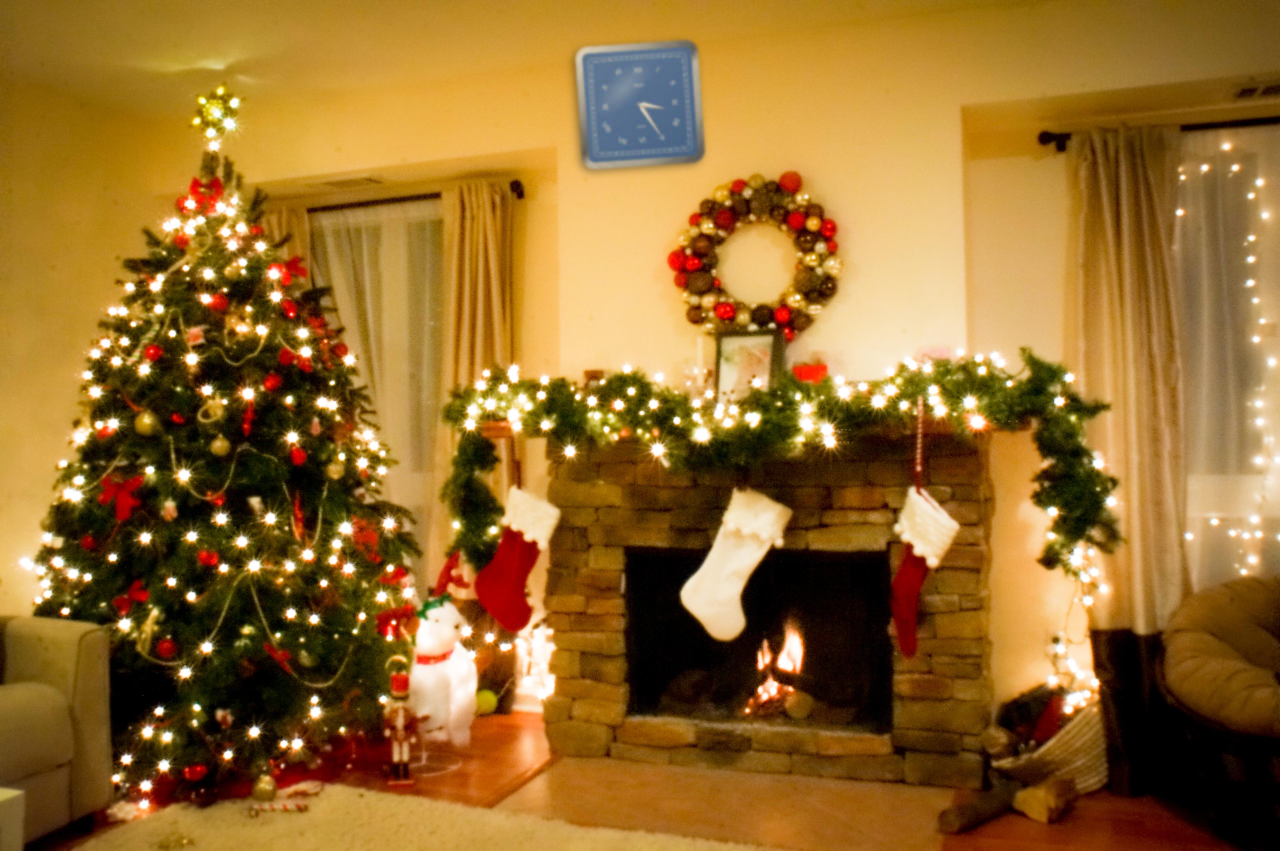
3:25
